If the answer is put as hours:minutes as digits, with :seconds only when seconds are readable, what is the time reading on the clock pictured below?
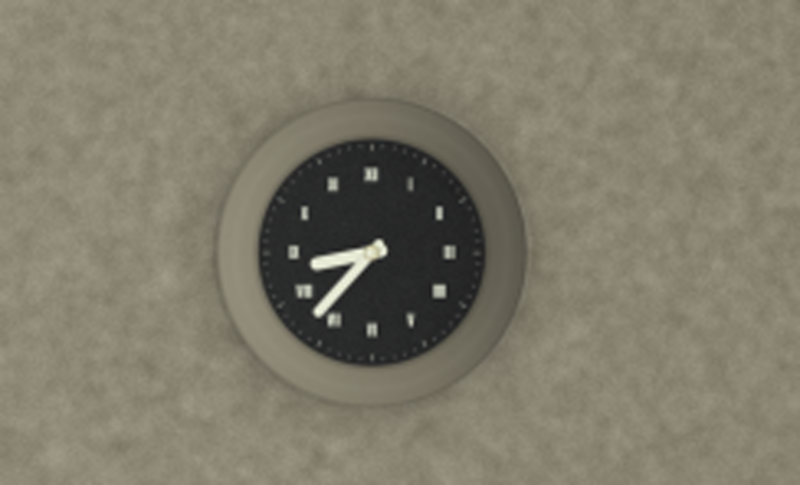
8:37
